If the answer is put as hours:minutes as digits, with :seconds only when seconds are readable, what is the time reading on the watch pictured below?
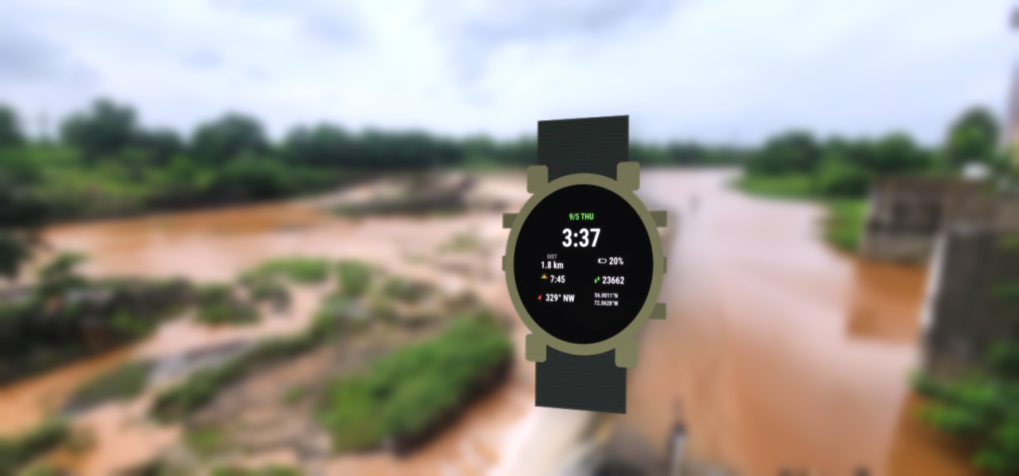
3:37
